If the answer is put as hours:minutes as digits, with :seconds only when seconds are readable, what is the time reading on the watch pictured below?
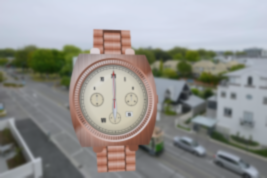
6:00
